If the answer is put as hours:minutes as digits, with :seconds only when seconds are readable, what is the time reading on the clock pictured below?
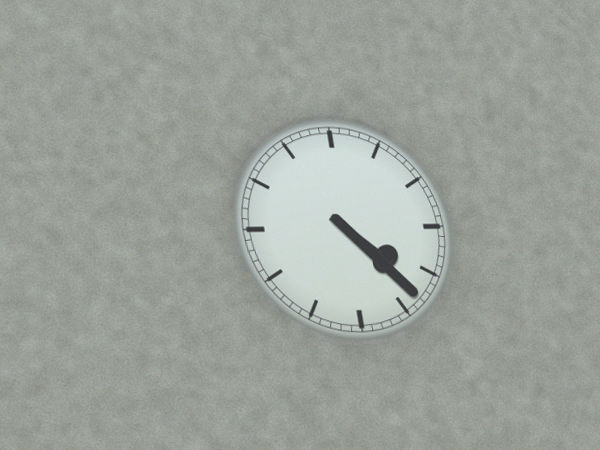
4:23
